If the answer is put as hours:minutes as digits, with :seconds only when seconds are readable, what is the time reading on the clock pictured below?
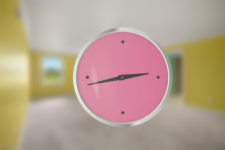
2:43
